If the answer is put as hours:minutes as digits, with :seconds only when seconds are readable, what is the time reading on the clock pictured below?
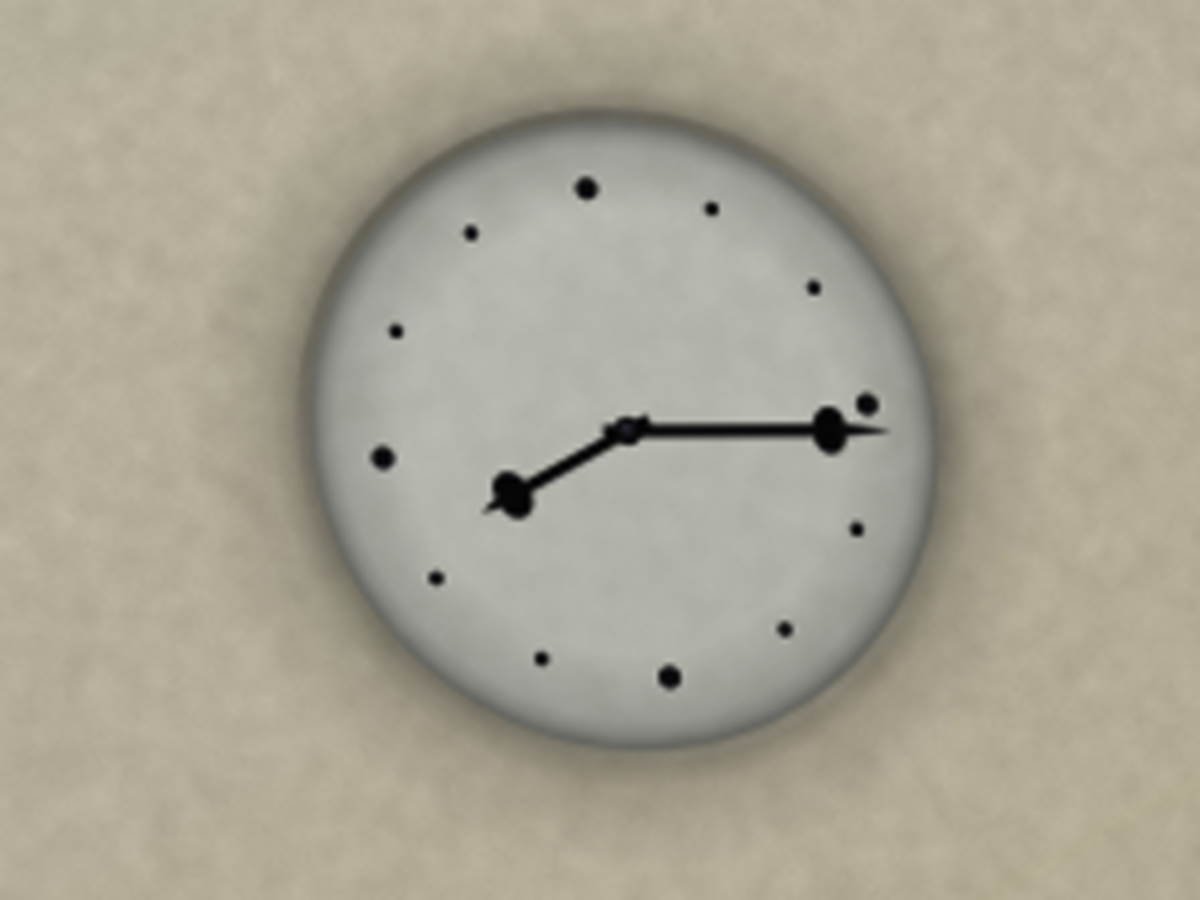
8:16
